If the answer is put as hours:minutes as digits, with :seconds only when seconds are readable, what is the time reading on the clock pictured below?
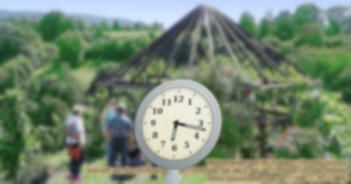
6:17
